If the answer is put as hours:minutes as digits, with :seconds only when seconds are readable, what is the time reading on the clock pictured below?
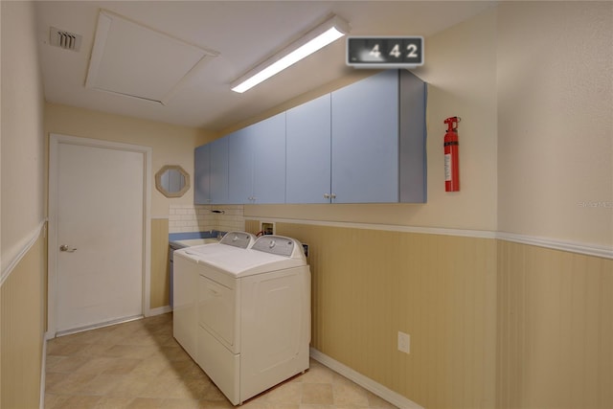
4:42
